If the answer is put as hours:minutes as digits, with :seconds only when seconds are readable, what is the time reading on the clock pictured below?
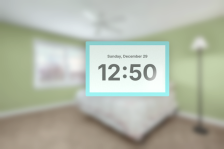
12:50
